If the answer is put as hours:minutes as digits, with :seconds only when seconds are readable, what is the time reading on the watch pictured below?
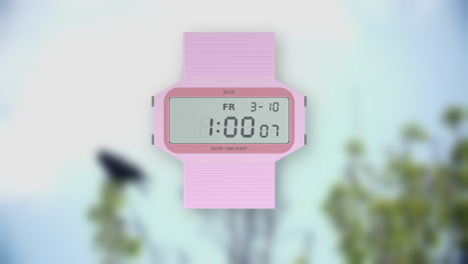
1:00:07
